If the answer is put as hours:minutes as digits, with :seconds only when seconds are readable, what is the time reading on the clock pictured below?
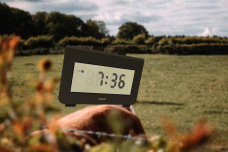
7:36
